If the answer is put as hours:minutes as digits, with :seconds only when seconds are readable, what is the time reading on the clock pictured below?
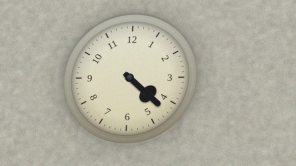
4:22
